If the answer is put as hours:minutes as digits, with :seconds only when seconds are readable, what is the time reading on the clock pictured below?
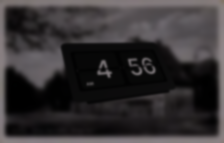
4:56
